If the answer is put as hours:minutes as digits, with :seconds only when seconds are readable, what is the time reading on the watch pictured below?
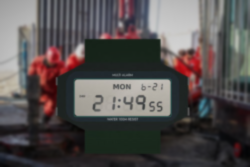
21:49:55
